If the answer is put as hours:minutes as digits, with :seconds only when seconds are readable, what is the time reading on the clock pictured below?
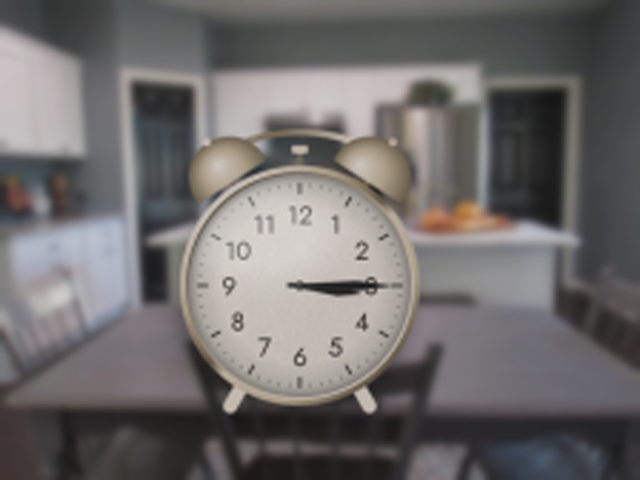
3:15
